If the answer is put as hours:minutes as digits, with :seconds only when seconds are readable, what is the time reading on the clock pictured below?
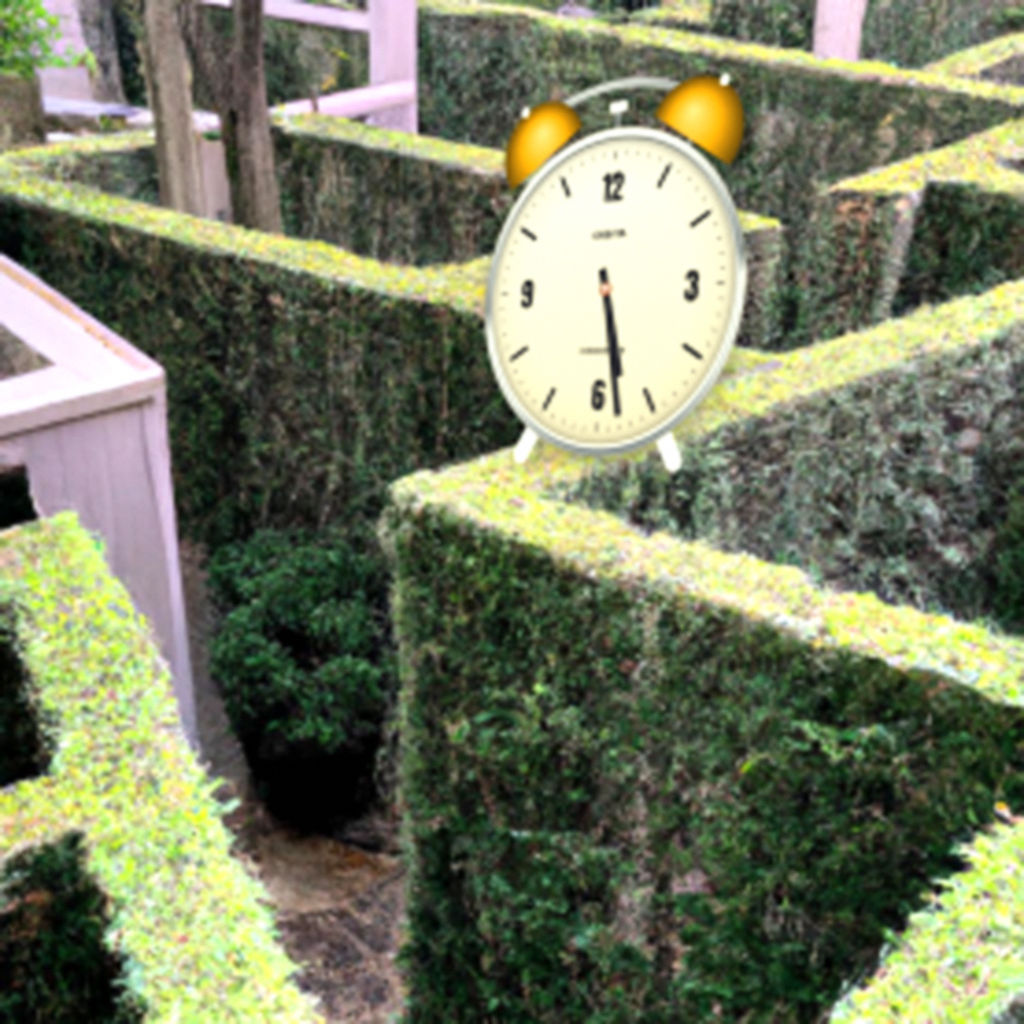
5:28
